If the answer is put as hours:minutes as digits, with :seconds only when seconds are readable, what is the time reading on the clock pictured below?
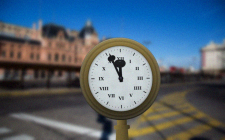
11:56
